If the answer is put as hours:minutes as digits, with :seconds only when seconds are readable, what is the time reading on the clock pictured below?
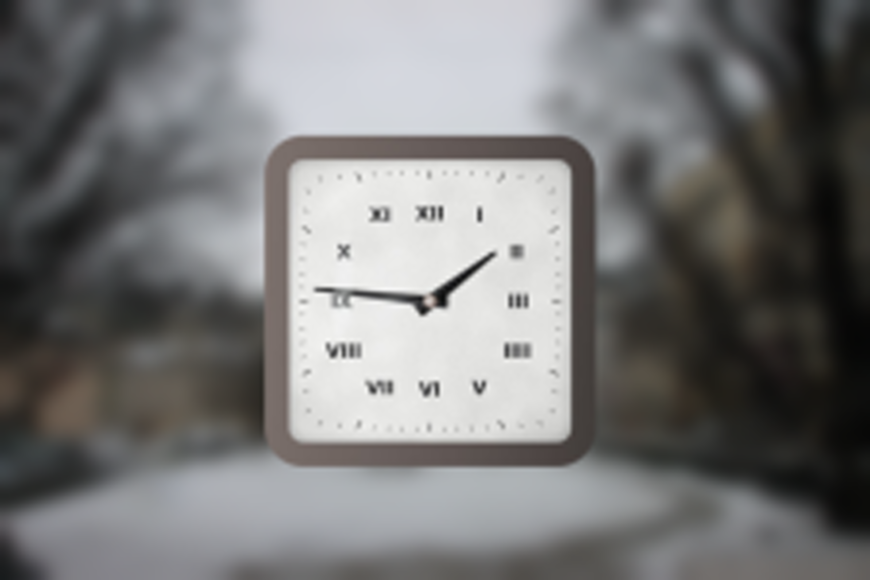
1:46
